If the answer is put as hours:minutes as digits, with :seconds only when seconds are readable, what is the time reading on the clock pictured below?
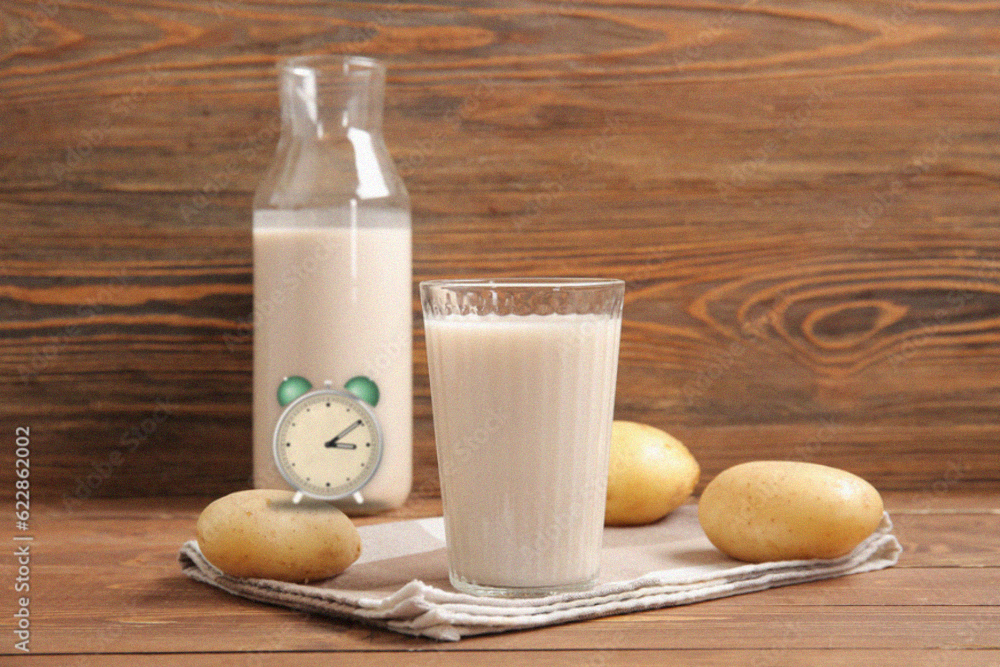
3:09
